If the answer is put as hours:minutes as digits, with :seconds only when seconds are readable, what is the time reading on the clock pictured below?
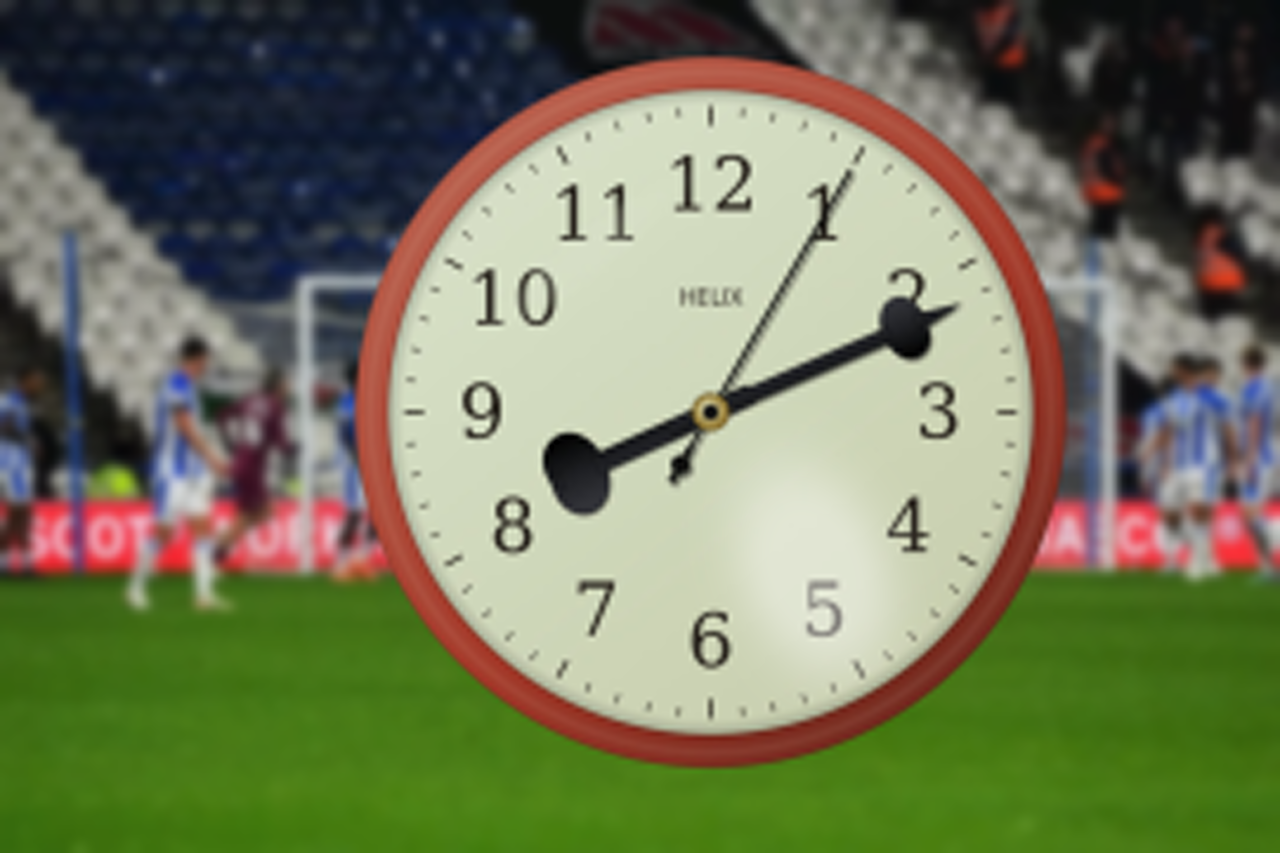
8:11:05
